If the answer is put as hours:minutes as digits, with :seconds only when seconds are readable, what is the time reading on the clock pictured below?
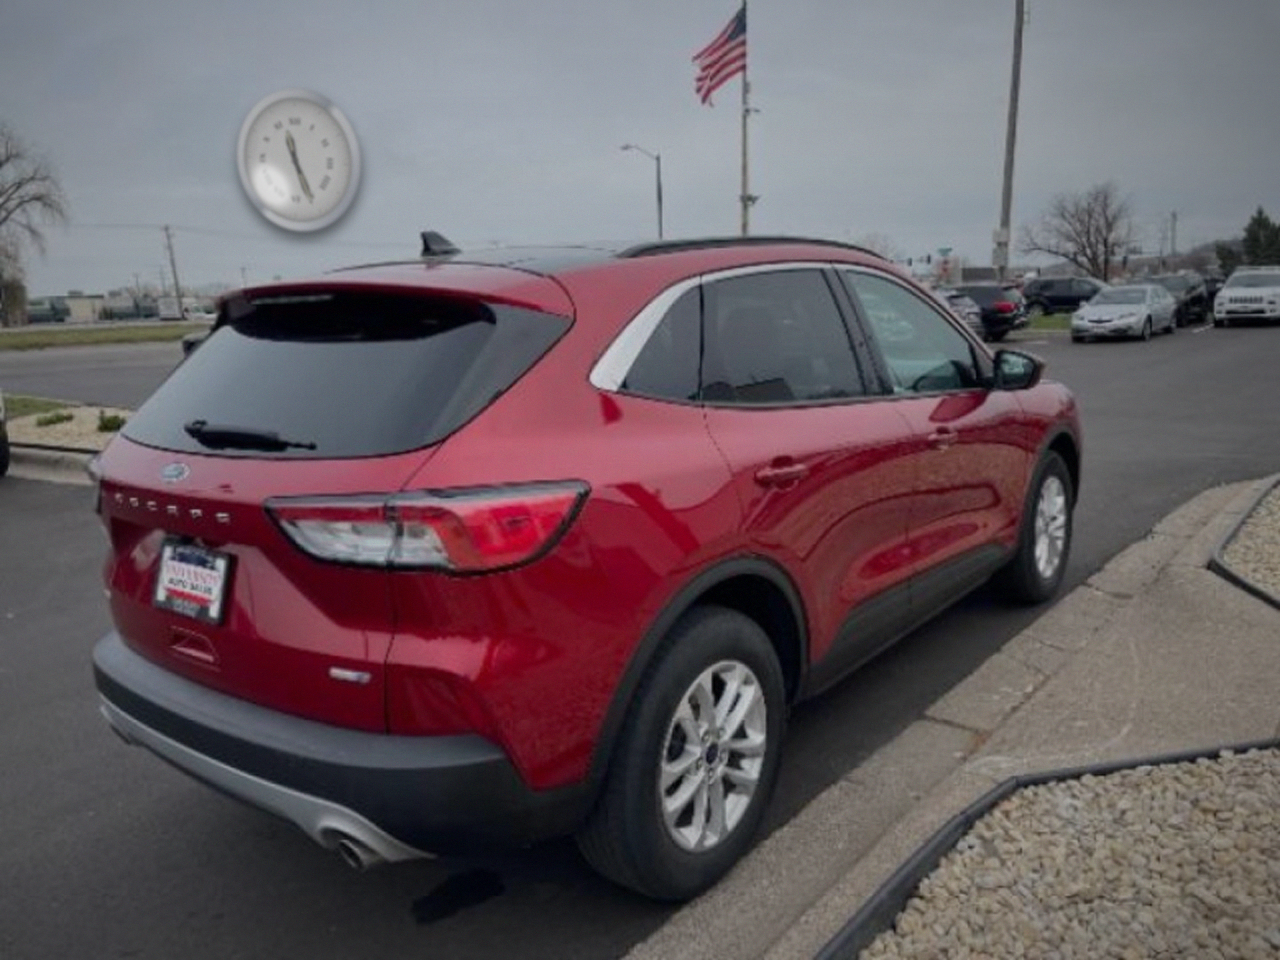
11:26
